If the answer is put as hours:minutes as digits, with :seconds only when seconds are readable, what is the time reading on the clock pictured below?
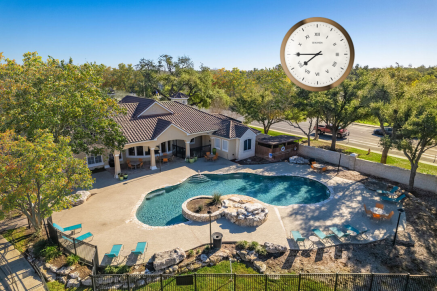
7:45
